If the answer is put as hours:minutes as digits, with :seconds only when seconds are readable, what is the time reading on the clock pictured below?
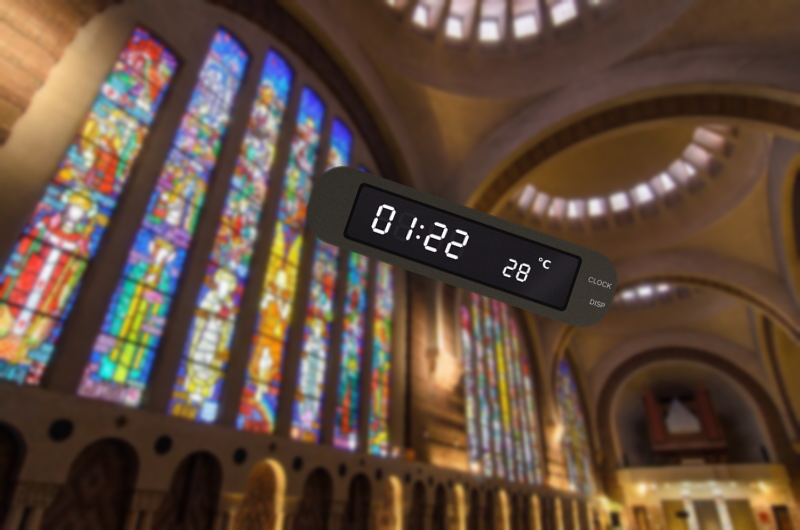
1:22
